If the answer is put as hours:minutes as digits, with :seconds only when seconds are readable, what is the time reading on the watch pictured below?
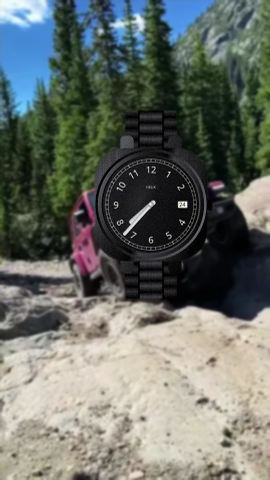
7:37
